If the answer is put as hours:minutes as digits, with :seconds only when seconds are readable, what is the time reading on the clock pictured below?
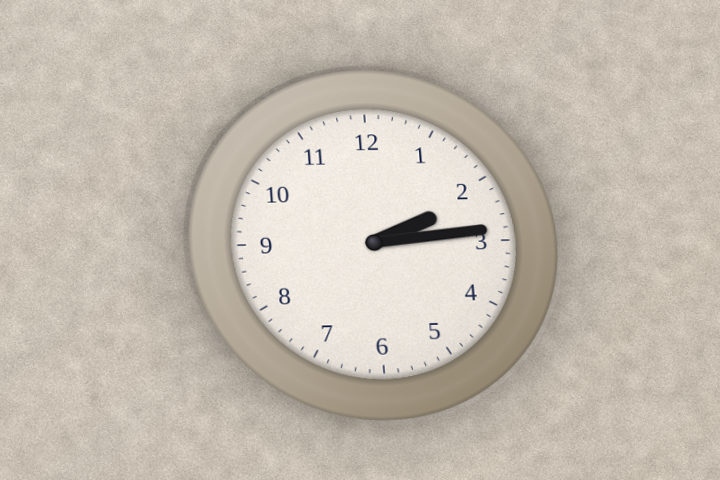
2:14
